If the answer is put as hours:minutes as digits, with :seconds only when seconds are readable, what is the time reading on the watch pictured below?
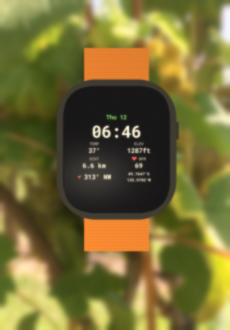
6:46
